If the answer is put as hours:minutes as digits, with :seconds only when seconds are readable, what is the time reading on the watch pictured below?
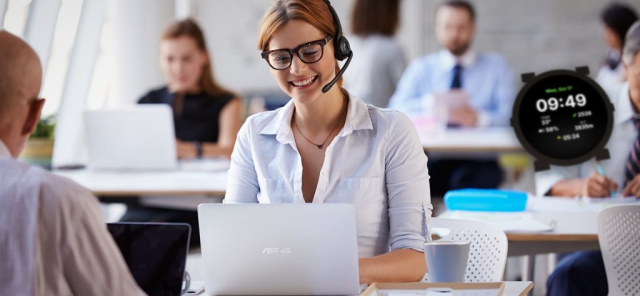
9:49
